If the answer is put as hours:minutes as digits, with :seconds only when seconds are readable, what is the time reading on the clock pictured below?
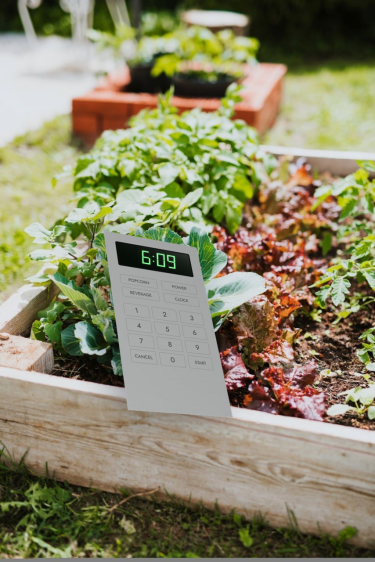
6:09
